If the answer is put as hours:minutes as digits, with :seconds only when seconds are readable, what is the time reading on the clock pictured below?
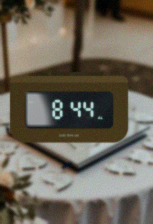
8:44
